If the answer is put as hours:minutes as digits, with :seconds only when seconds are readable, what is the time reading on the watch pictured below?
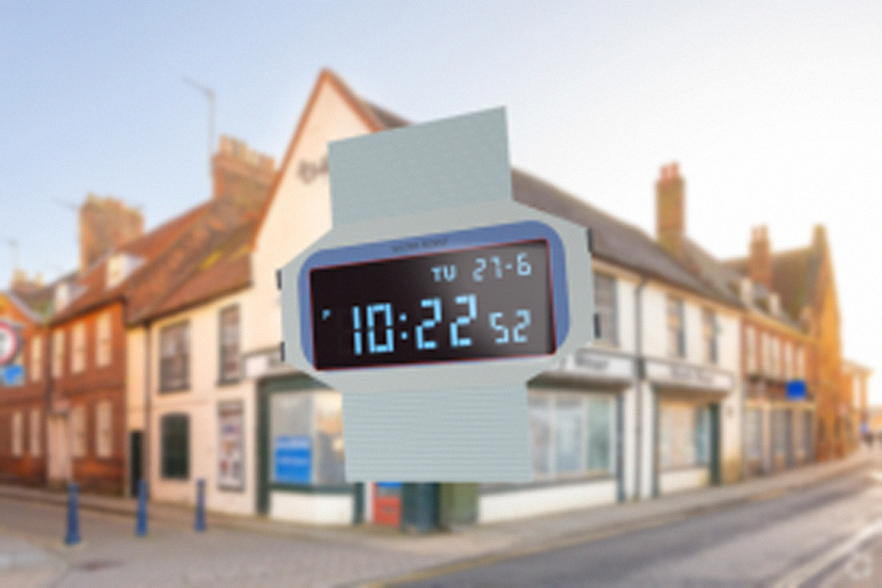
10:22:52
